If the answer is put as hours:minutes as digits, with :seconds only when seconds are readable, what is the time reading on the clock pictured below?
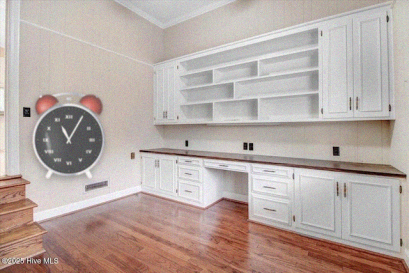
11:05
